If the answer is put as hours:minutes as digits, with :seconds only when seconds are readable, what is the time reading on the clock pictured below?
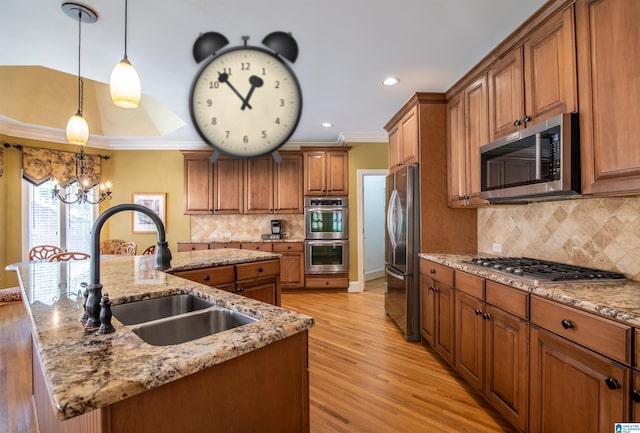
12:53
